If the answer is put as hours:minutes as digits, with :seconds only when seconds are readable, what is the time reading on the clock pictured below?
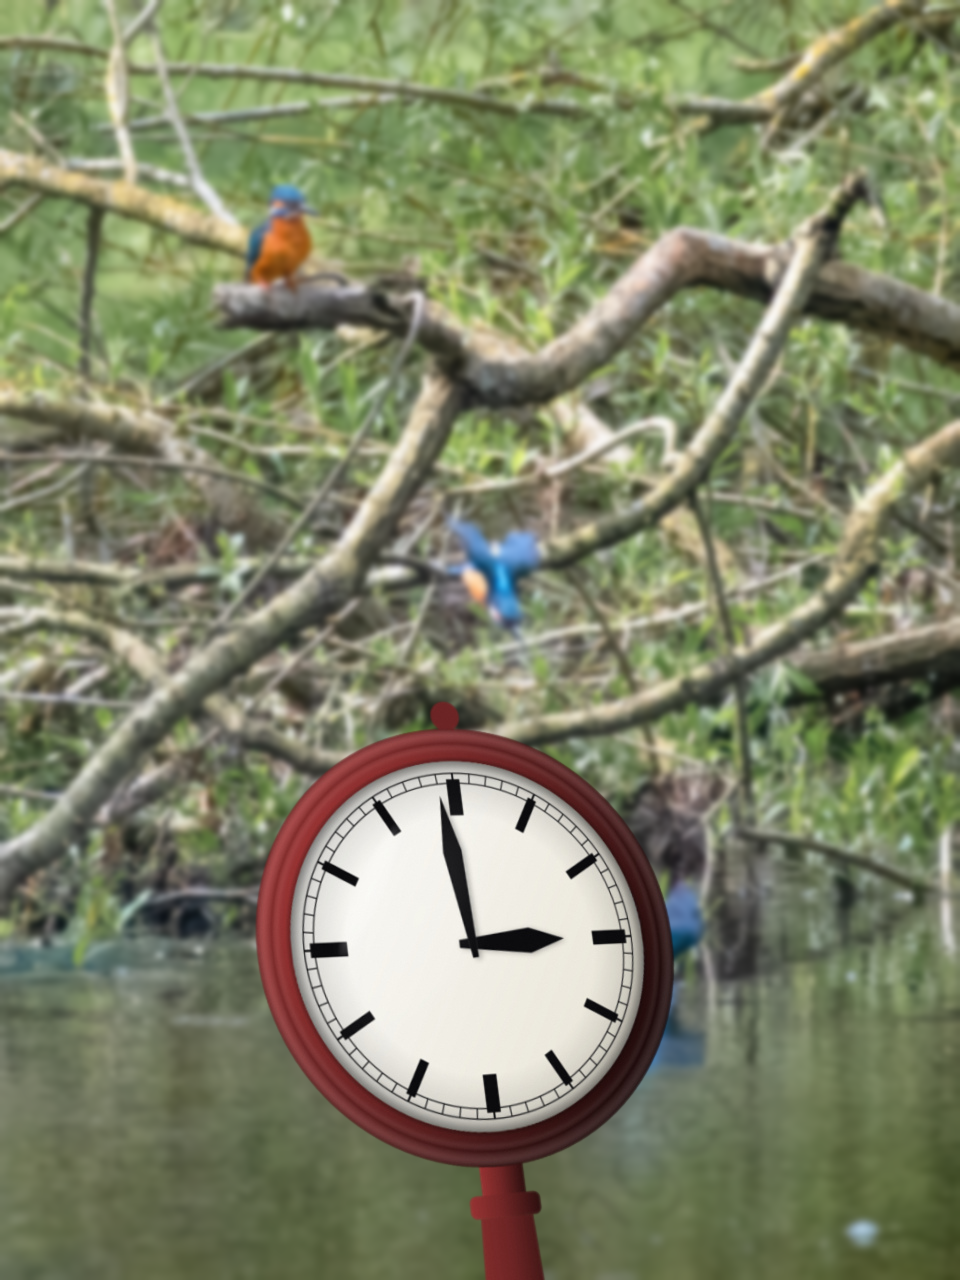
2:59
